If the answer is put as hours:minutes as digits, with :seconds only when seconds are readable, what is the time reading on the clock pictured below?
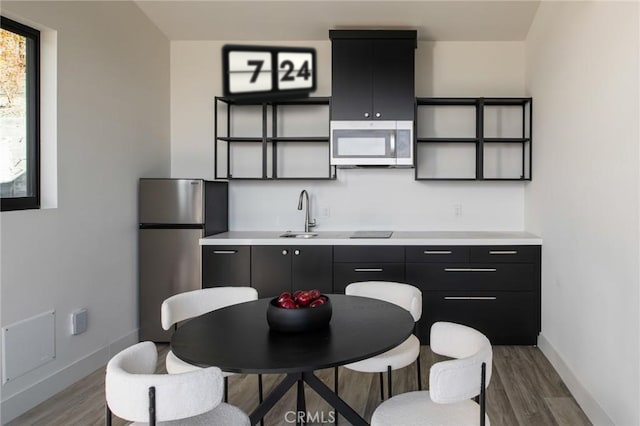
7:24
